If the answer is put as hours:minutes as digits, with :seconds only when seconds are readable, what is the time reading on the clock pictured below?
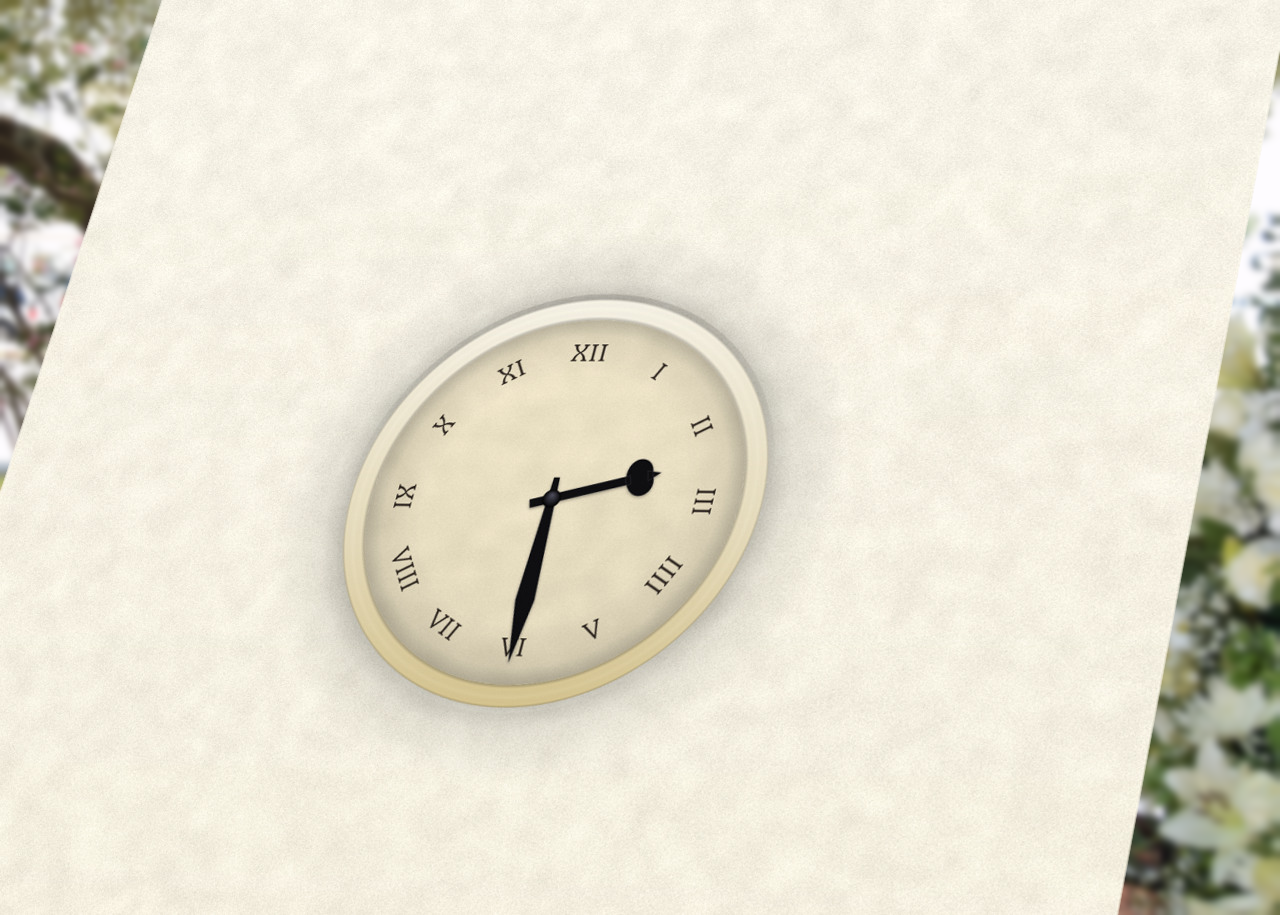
2:30
